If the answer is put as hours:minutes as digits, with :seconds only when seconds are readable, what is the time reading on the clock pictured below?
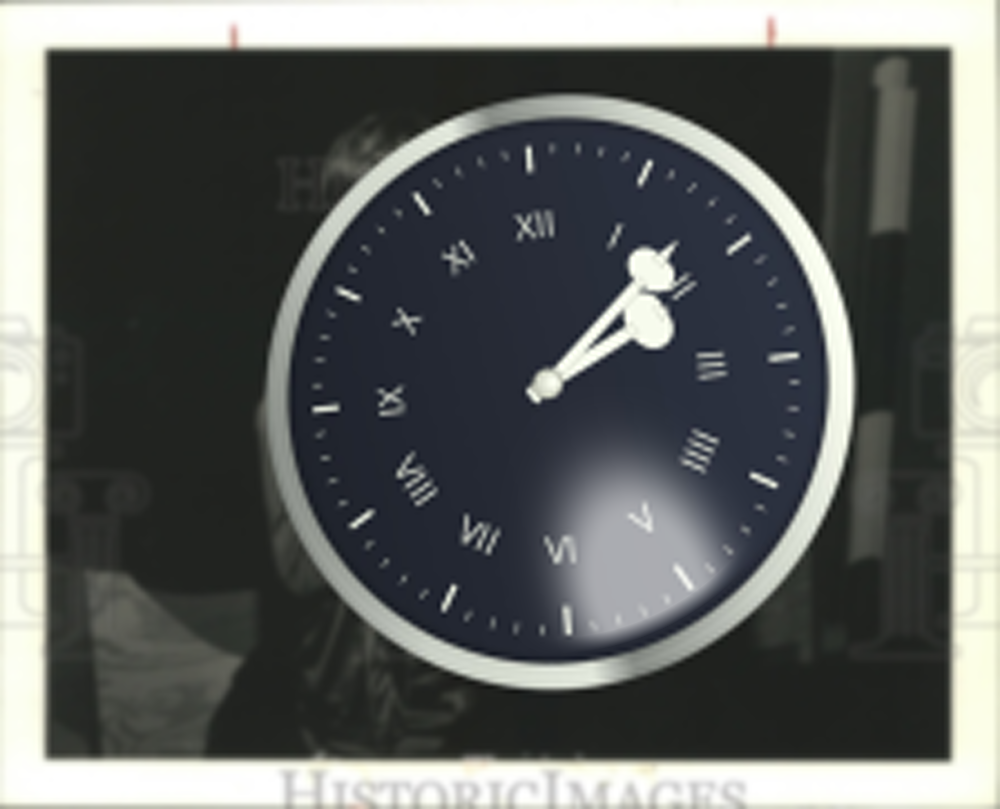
2:08
